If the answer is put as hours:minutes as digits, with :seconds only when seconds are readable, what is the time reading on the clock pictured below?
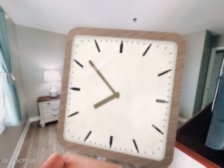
7:52
